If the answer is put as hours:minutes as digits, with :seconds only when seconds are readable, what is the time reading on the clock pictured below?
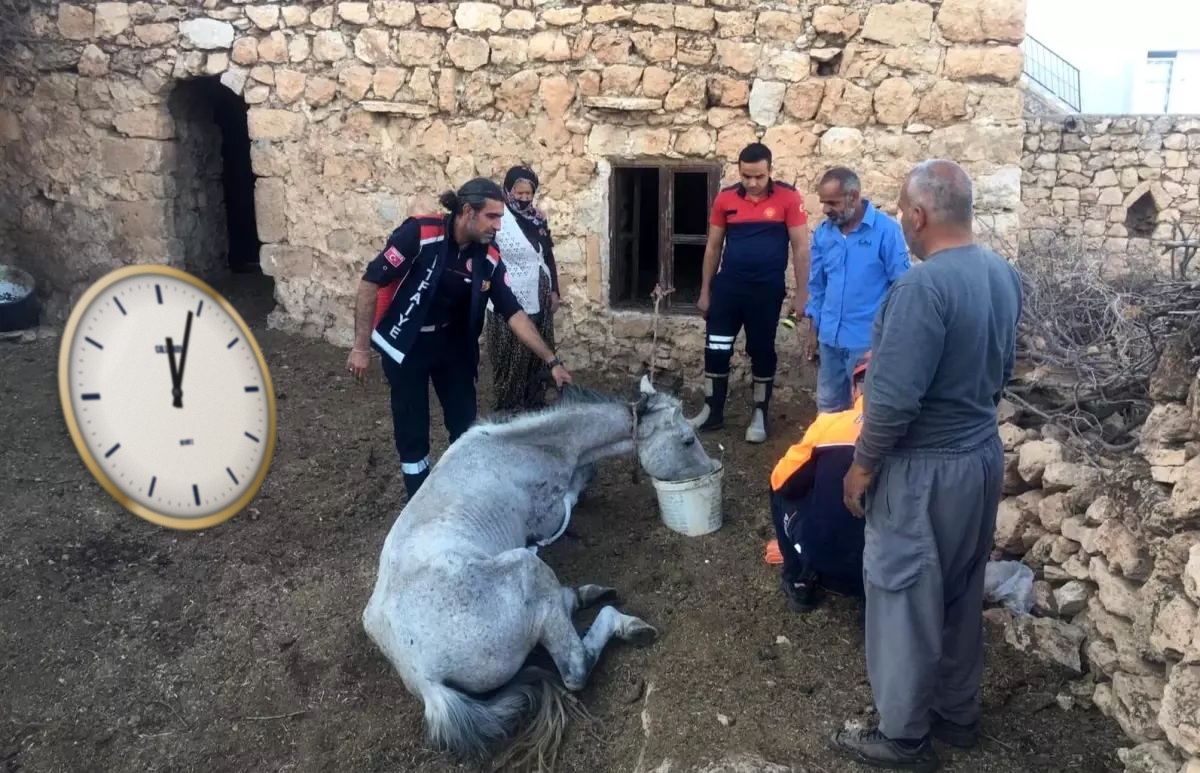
12:04
